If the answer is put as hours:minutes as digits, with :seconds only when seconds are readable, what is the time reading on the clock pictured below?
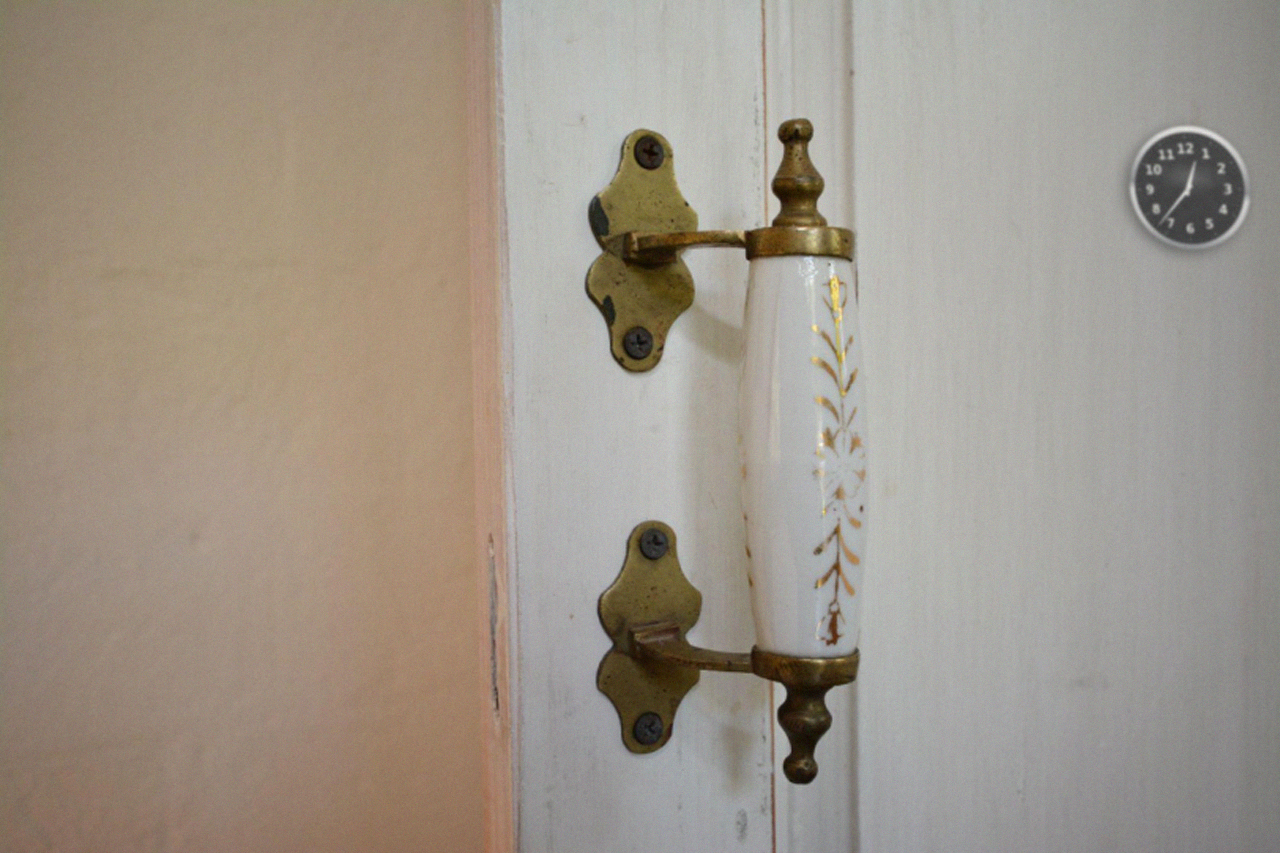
12:37
